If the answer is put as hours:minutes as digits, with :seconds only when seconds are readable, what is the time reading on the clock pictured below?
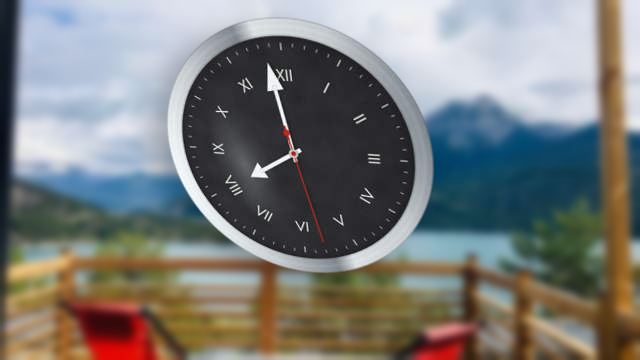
7:58:28
